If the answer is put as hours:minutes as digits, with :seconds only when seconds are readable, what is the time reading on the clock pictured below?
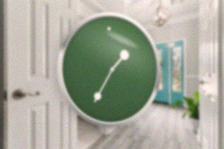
1:36
